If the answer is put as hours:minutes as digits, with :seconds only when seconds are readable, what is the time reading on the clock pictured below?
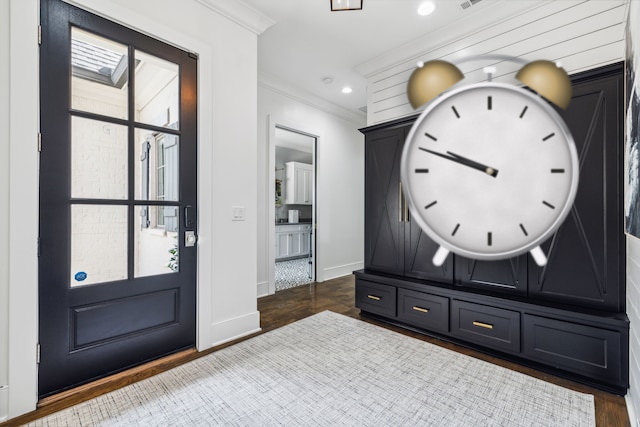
9:48
